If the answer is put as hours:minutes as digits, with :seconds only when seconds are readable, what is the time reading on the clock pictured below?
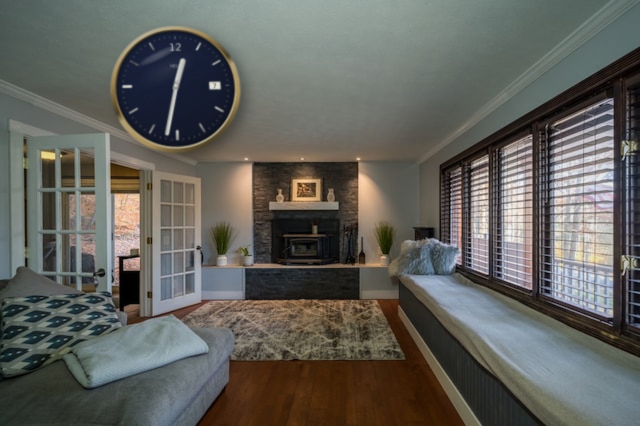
12:32
